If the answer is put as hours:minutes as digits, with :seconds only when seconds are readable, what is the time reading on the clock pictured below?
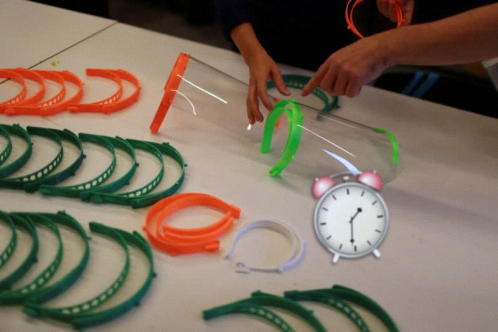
1:31
